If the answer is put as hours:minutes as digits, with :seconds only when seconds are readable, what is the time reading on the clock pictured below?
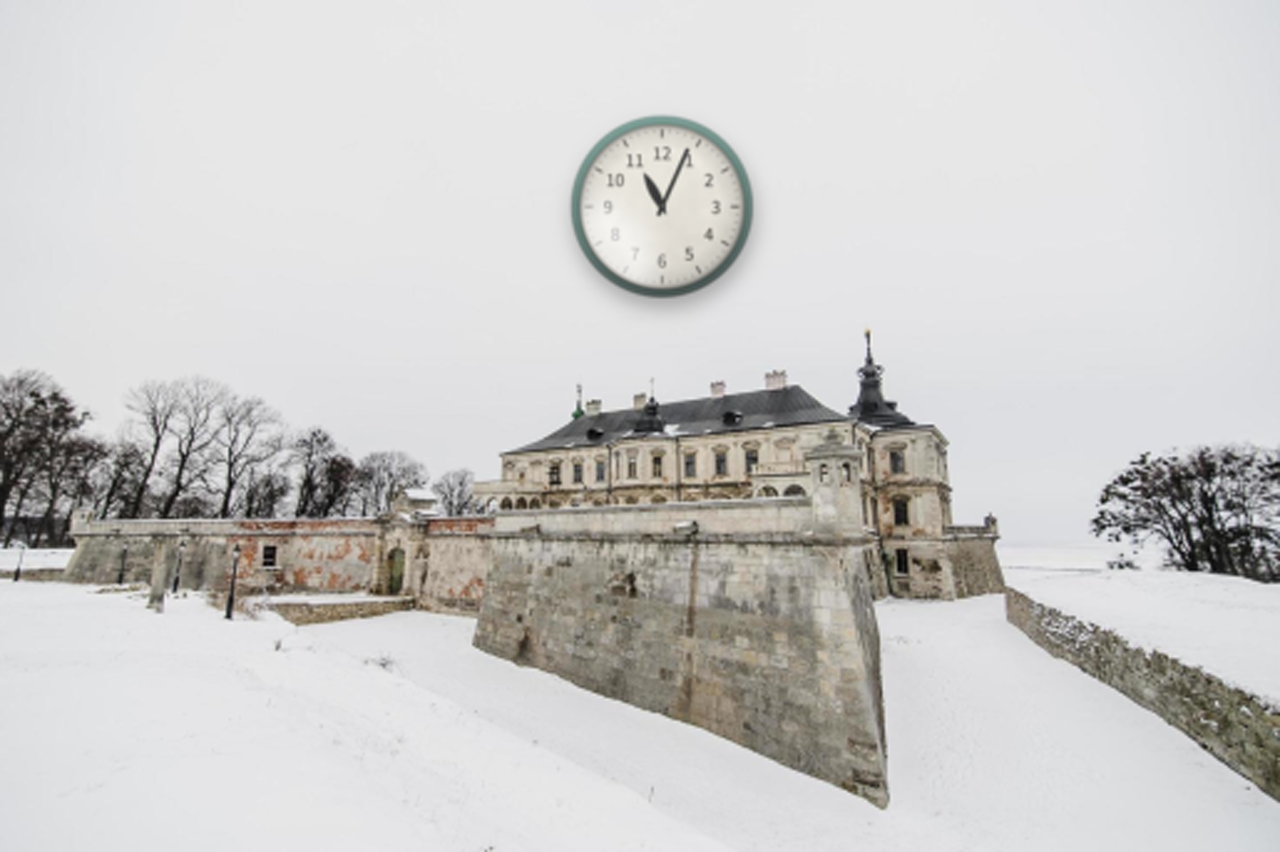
11:04
